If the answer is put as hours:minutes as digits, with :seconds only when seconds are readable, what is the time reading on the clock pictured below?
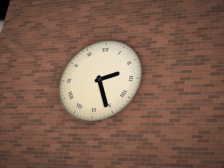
2:26
